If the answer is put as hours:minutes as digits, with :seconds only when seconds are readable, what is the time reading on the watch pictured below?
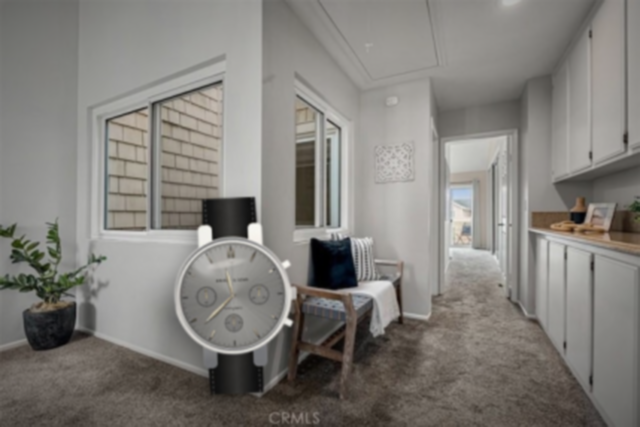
11:38
